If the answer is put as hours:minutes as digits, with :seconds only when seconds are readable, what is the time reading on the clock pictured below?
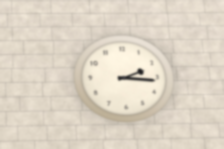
2:16
